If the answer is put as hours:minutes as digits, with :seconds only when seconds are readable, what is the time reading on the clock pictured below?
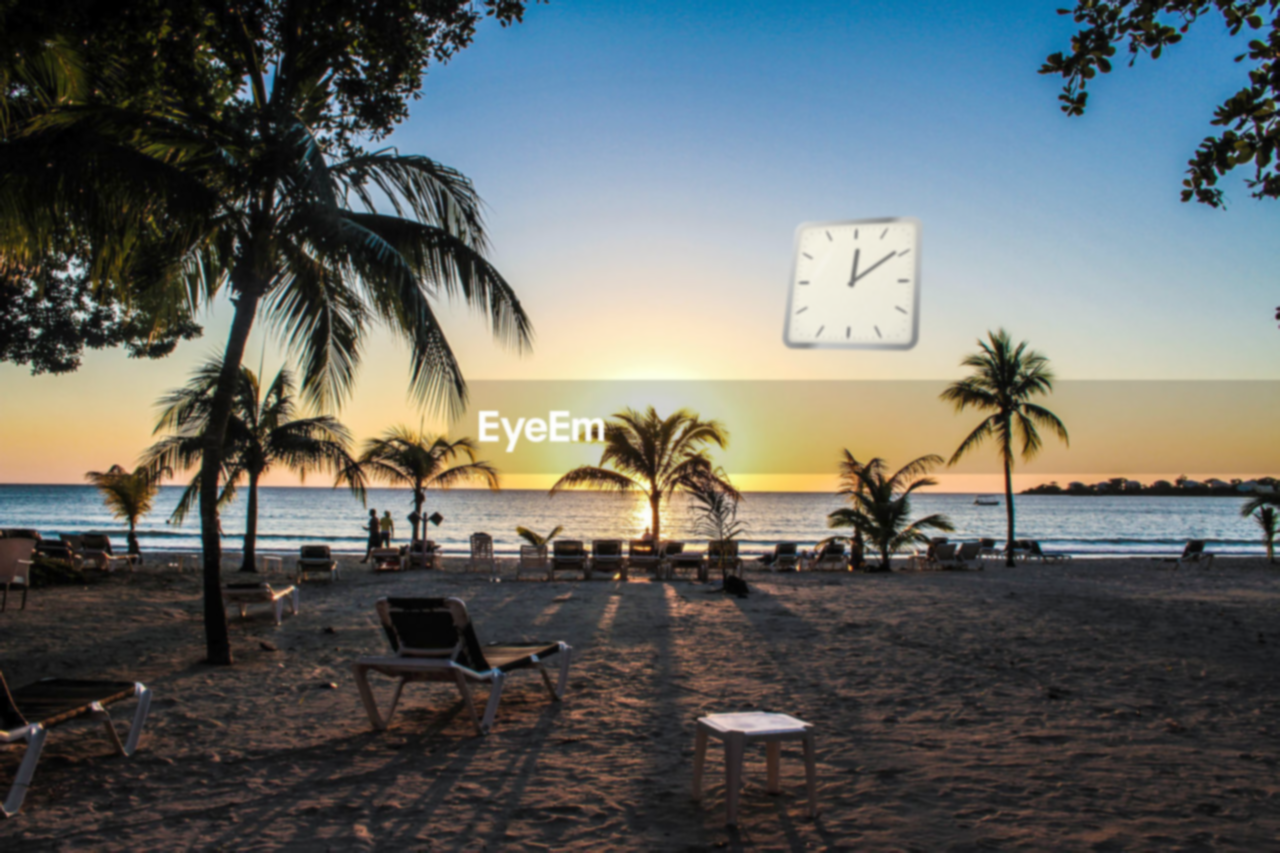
12:09
